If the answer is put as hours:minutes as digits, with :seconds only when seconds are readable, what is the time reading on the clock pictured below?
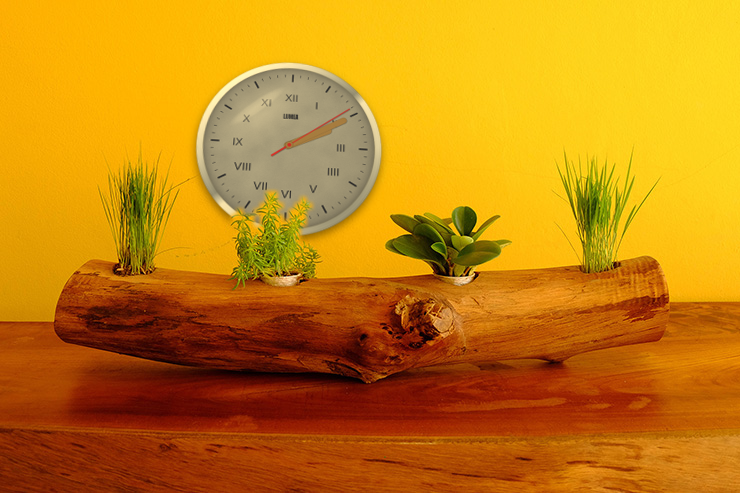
2:10:09
